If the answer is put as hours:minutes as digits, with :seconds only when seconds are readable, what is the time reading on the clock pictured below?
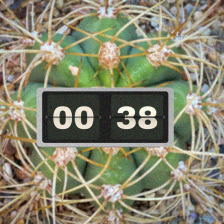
0:38
